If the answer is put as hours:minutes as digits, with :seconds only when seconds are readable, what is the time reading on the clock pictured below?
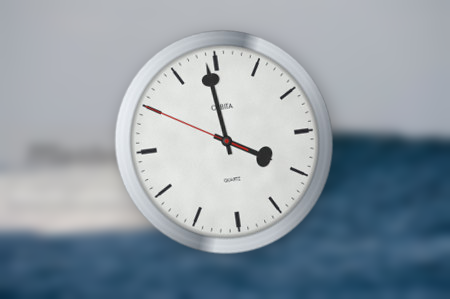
3:58:50
